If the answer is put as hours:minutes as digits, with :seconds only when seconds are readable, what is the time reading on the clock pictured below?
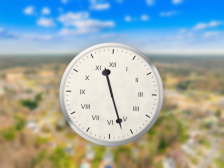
11:27
